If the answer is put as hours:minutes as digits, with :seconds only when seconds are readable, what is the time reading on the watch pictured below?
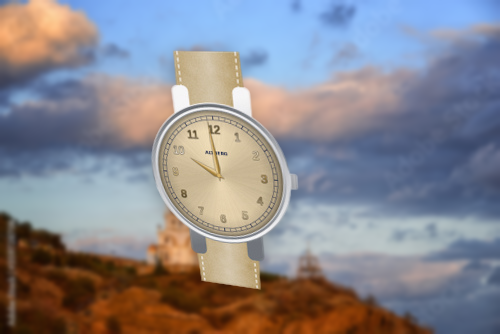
9:59
